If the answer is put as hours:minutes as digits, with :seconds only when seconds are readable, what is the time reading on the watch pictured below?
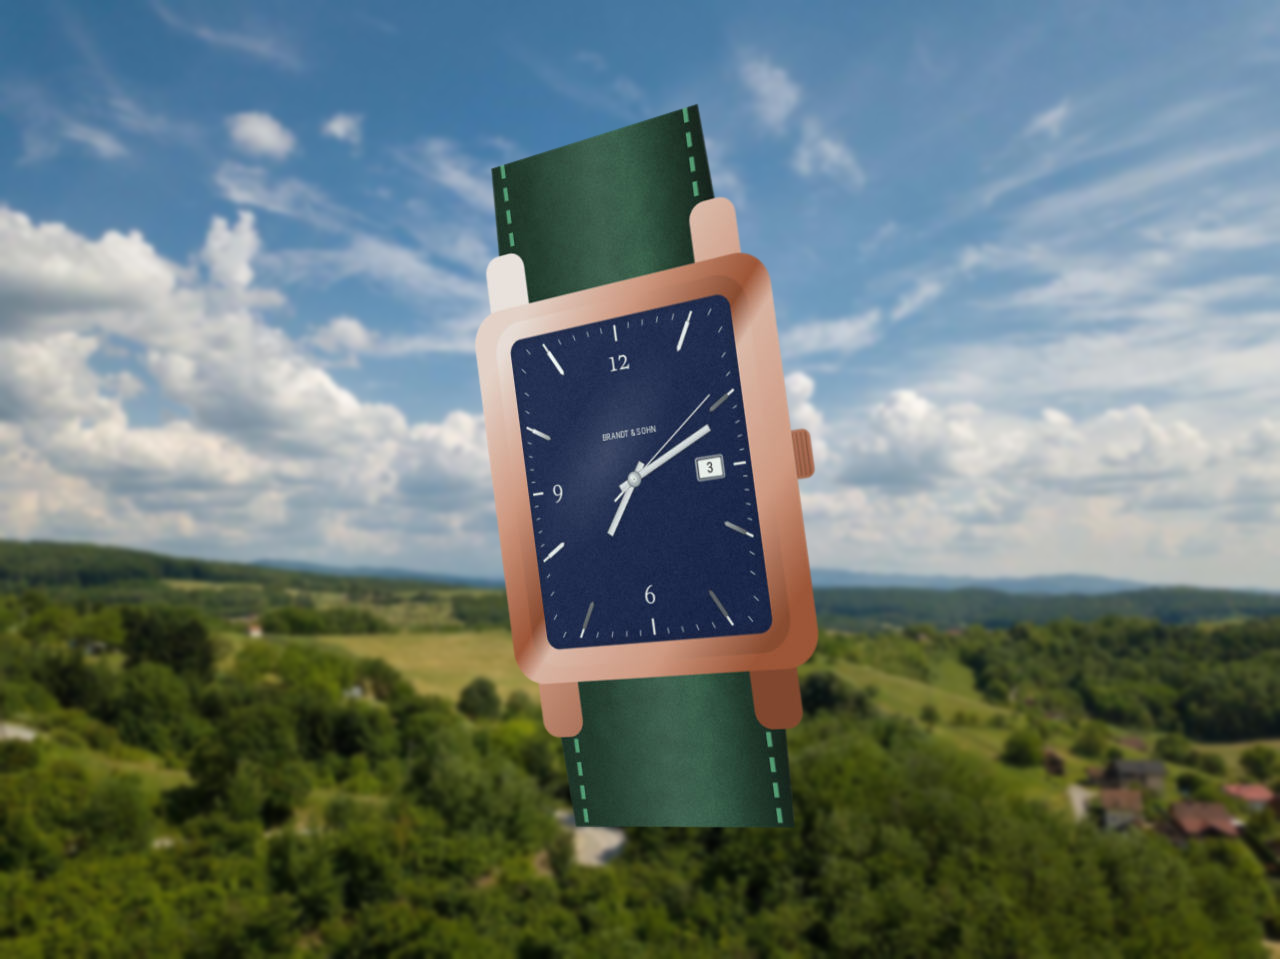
7:11:09
